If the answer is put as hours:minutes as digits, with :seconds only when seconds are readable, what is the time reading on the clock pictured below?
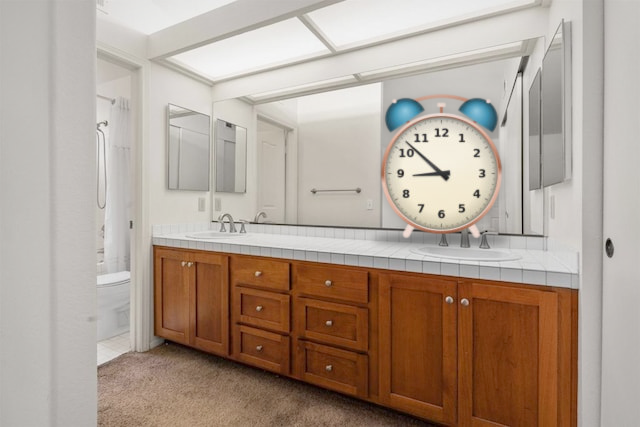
8:52
